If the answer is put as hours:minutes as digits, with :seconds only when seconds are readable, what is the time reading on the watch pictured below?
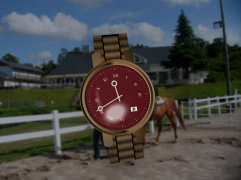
11:41
